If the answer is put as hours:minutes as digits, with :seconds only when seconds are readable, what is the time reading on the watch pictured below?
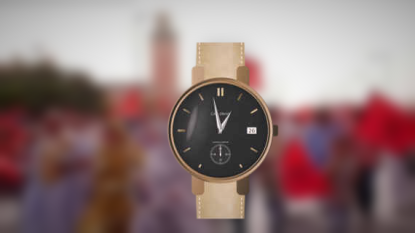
12:58
